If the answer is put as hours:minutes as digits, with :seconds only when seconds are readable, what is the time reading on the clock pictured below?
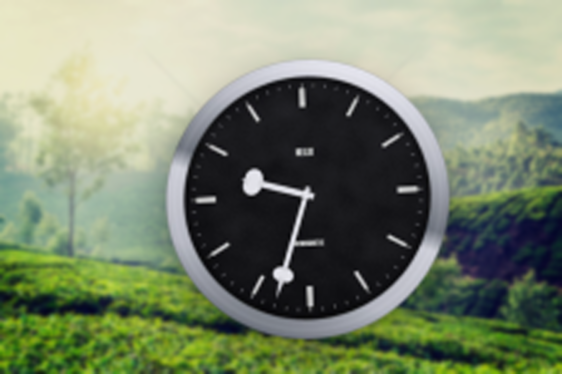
9:33
